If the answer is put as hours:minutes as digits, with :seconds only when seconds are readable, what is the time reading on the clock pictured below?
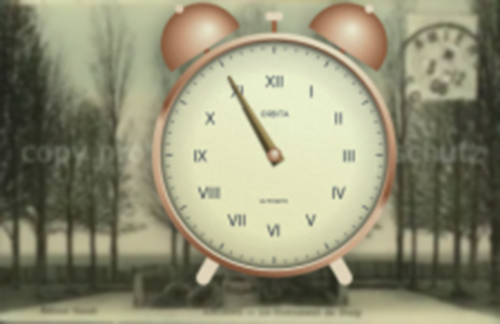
10:55
